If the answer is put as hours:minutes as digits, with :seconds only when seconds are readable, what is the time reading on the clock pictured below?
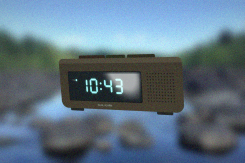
10:43
